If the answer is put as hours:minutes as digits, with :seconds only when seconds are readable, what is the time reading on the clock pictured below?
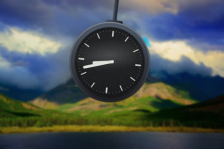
8:42
